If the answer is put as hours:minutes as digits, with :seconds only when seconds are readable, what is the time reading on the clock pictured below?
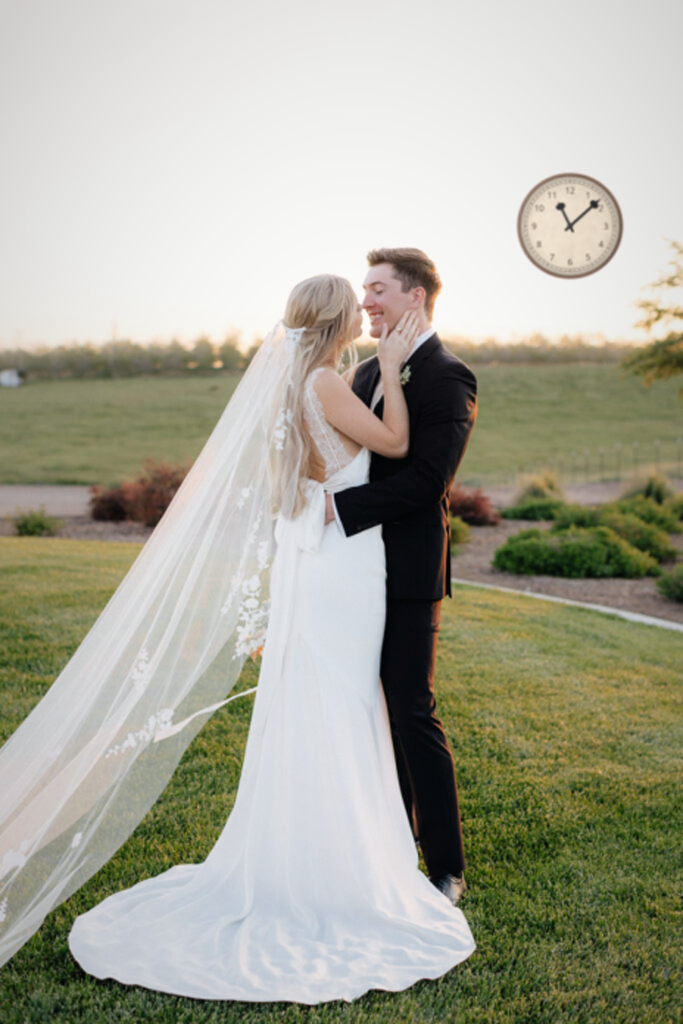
11:08
